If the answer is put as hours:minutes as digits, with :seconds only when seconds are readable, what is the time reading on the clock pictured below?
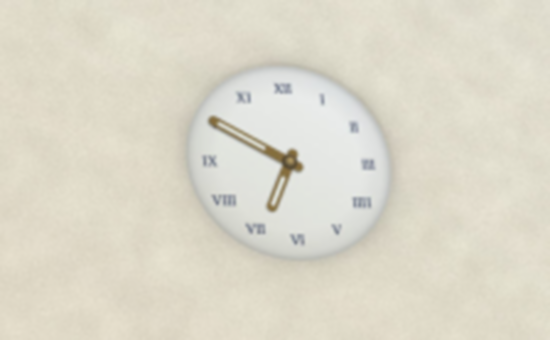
6:50
